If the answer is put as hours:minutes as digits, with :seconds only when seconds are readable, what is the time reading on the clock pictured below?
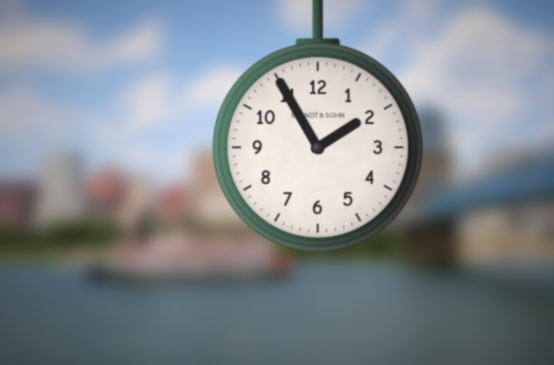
1:55
